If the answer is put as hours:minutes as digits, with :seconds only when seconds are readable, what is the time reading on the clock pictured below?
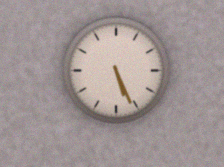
5:26
